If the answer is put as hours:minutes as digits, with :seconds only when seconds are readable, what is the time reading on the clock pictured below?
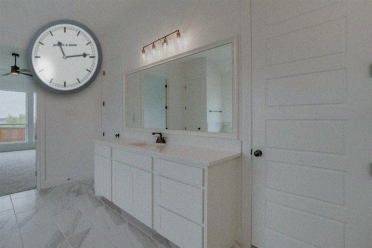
11:14
